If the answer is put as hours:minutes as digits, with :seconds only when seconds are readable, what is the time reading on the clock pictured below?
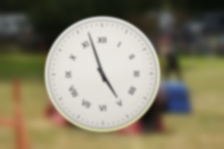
4:57
